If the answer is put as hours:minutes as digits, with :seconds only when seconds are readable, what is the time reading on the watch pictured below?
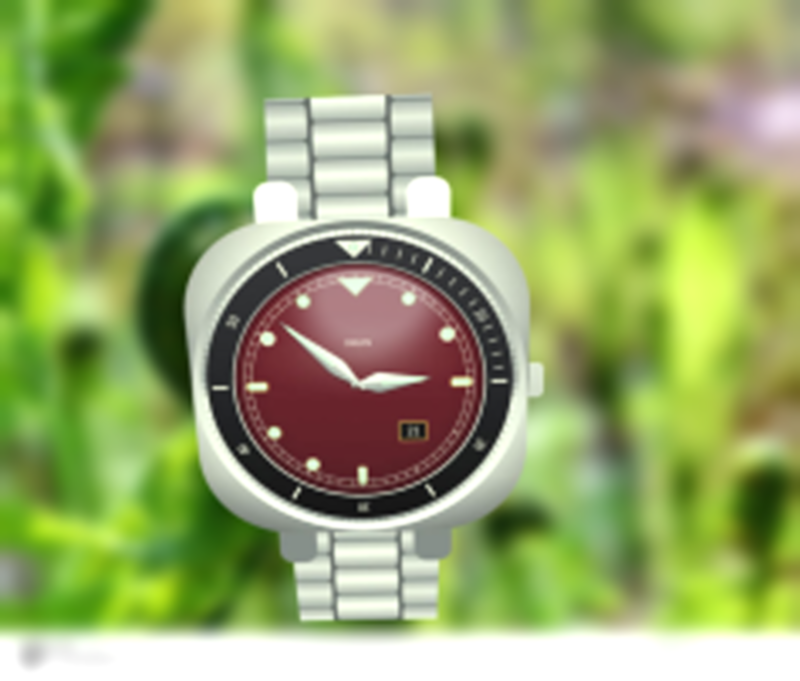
2:52
